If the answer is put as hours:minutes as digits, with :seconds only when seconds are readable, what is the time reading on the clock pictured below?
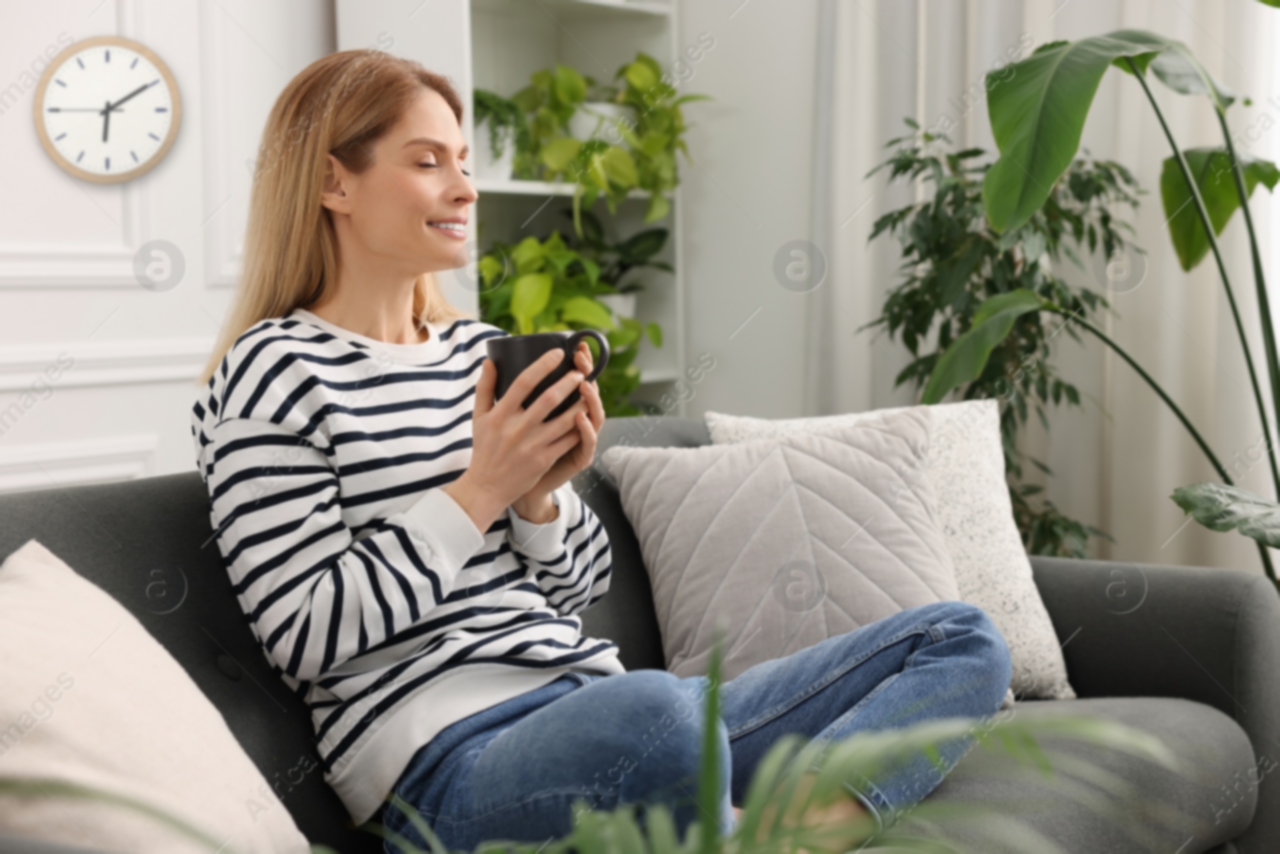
6:09:45
